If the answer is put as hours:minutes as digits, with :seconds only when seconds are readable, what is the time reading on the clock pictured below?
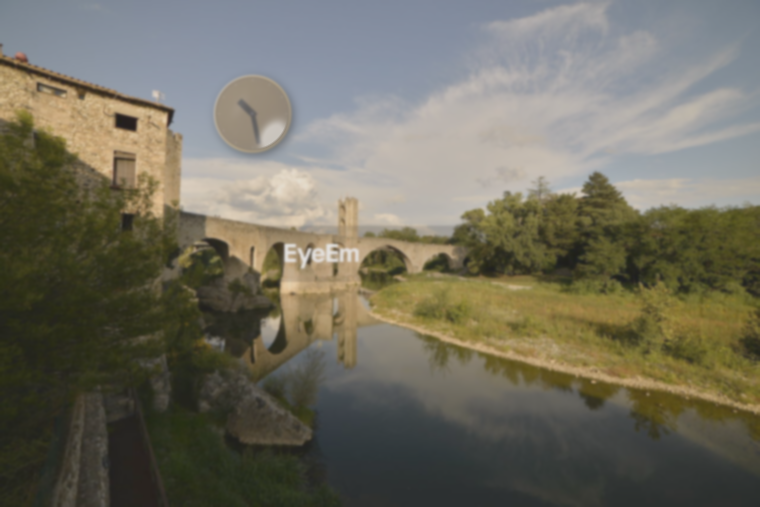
10:28
